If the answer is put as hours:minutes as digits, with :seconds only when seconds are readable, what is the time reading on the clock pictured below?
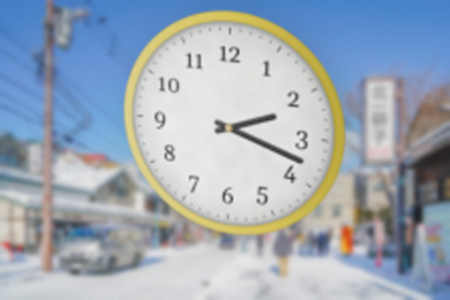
2:18
